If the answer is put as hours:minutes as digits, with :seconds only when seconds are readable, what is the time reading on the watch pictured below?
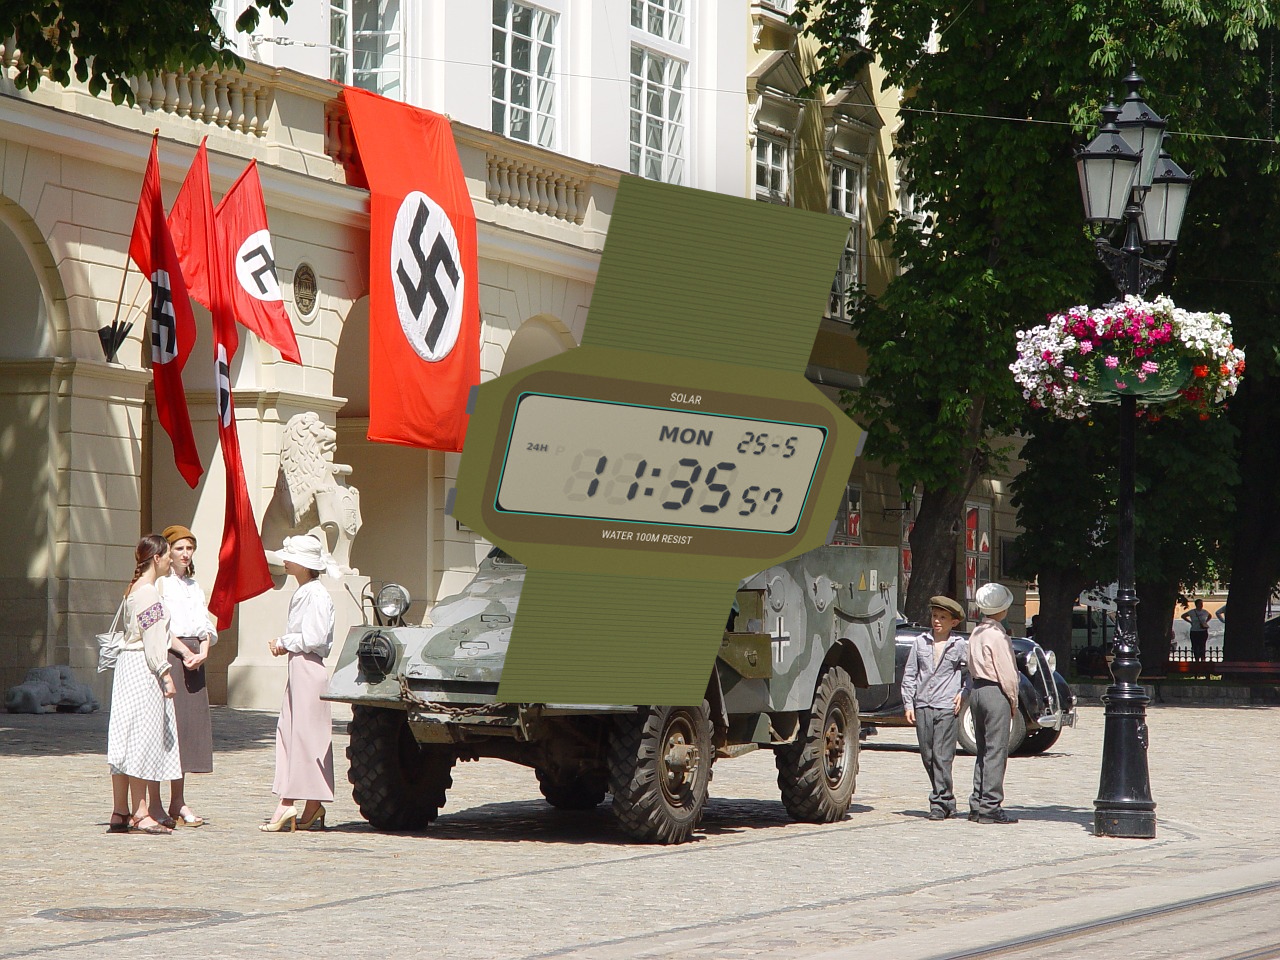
11:35:57
